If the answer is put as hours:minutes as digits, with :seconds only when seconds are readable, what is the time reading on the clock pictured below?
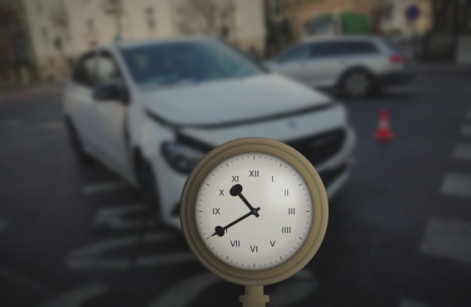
10:40
